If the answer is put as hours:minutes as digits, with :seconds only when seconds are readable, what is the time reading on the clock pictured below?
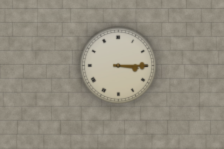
3:15
